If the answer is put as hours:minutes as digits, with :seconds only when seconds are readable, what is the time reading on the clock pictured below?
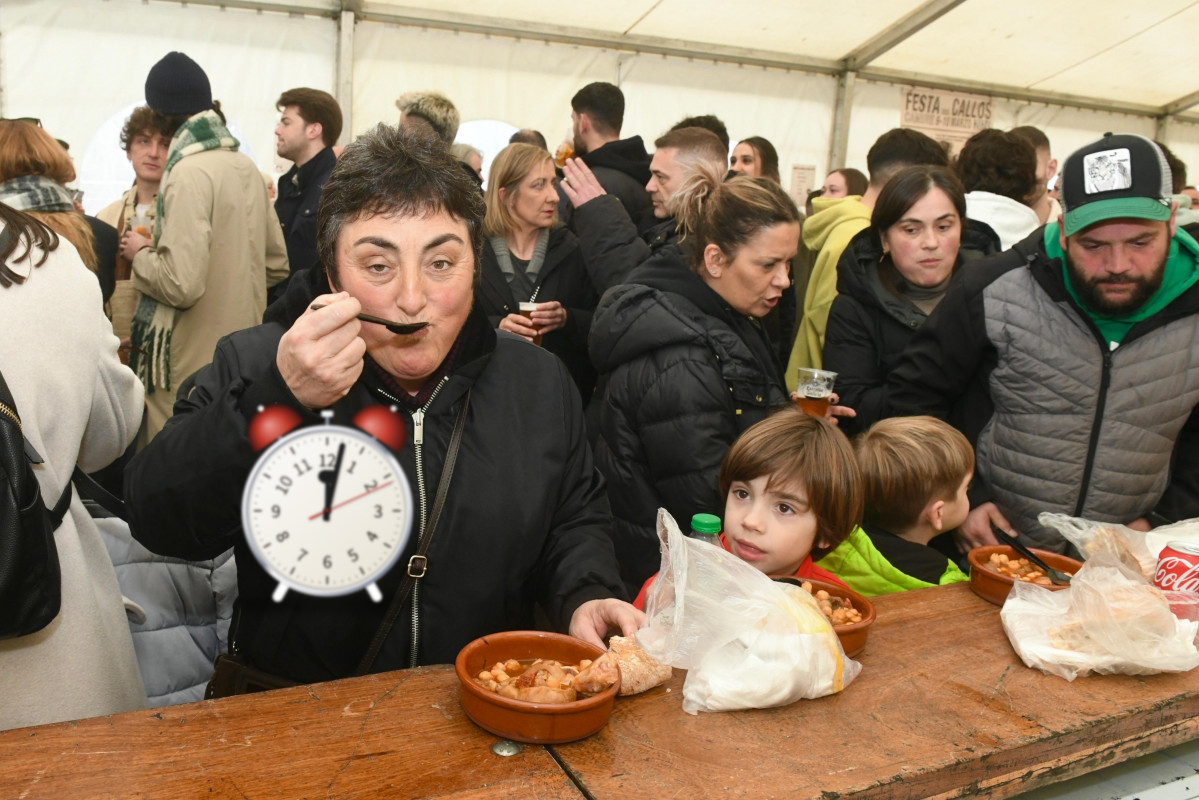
12:02:11
